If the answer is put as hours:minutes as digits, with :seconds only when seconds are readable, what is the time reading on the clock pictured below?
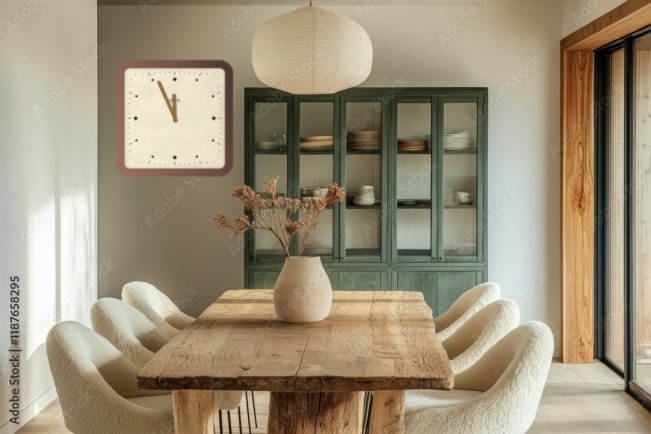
11:56
